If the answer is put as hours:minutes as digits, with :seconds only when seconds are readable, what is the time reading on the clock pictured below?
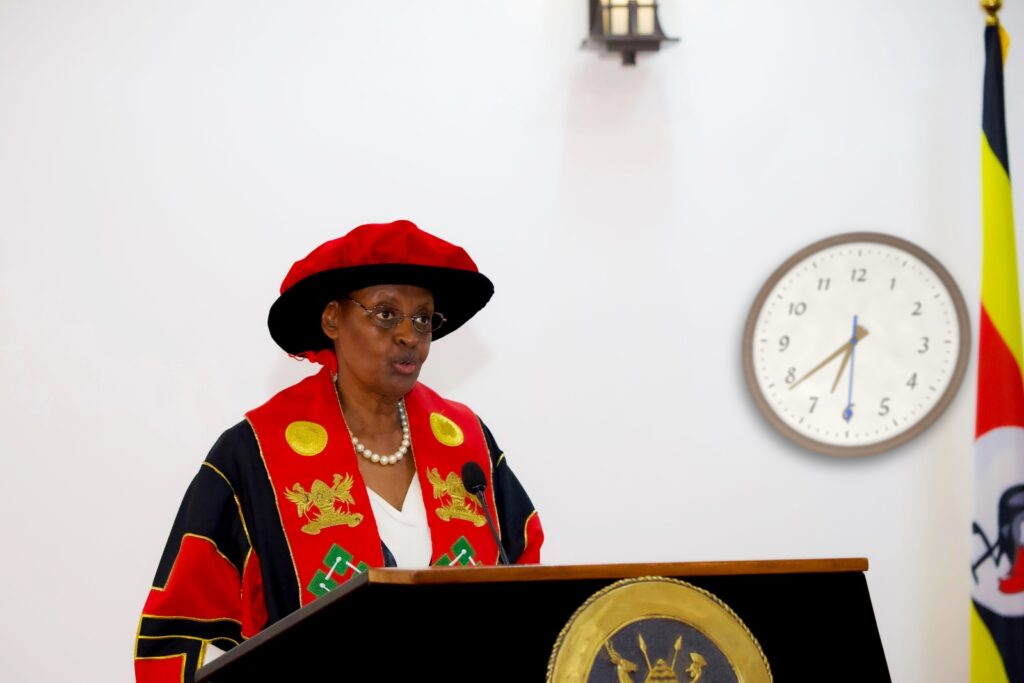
6:38:30
